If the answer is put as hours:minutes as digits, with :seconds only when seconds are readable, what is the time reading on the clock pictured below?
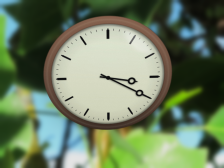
3:20
